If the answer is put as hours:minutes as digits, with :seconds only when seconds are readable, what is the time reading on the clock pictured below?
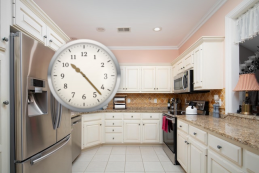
10:23
